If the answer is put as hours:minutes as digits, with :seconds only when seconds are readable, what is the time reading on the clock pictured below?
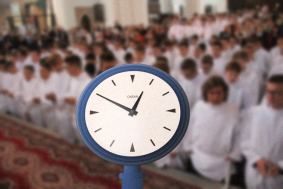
12:50
